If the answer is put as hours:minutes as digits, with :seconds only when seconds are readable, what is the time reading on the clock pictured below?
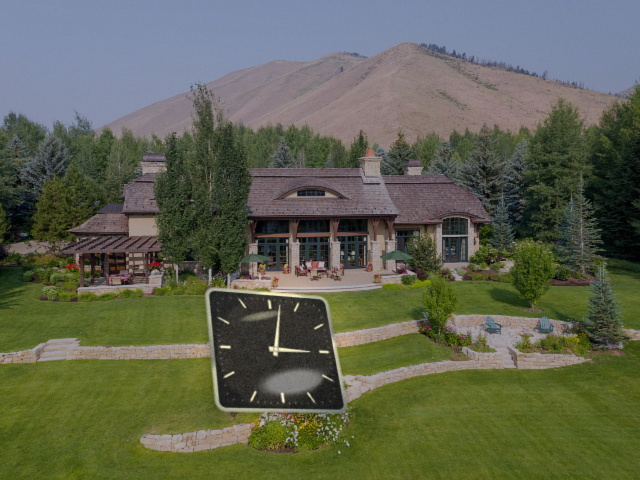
3:02
